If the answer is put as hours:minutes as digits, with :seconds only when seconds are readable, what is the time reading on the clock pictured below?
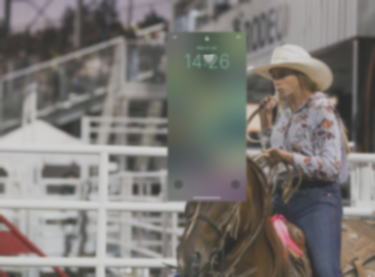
14:26
